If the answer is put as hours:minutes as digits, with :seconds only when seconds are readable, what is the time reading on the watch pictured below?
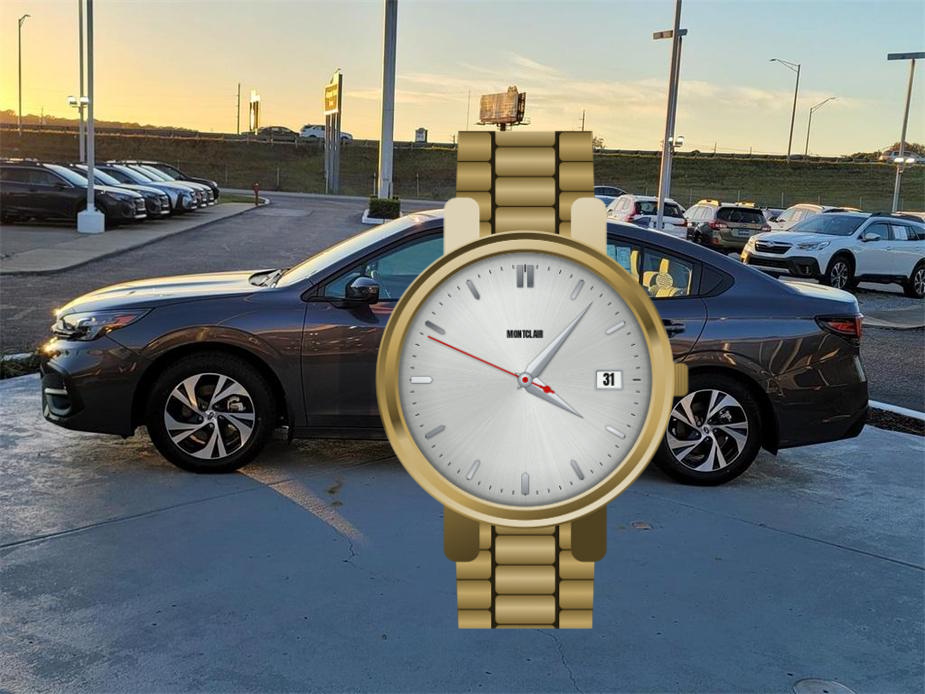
4:06:49
